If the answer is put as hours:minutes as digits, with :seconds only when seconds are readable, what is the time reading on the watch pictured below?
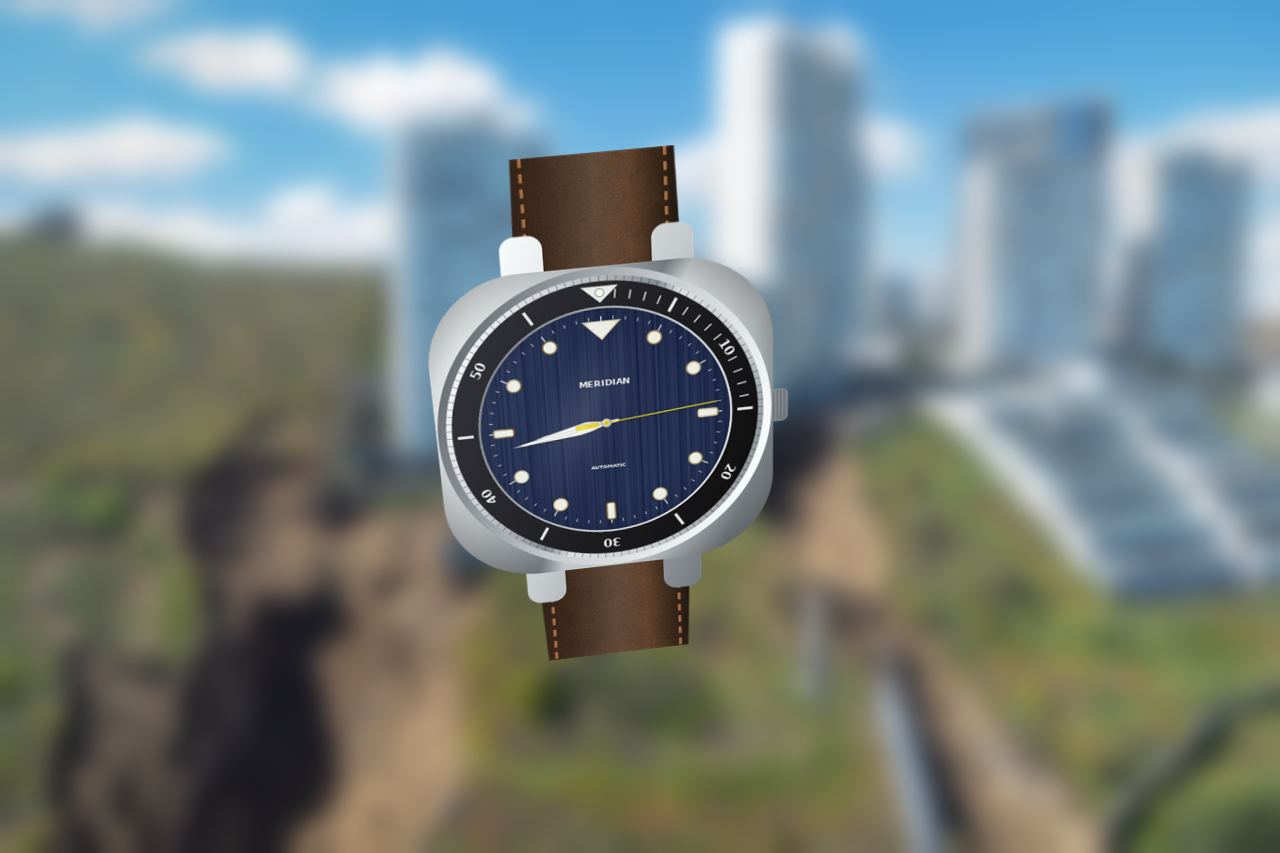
8:43:14
